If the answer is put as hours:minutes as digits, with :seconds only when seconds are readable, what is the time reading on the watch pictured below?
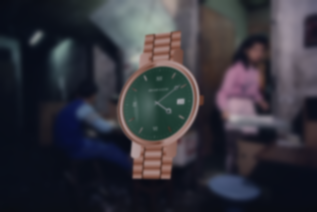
4:09
